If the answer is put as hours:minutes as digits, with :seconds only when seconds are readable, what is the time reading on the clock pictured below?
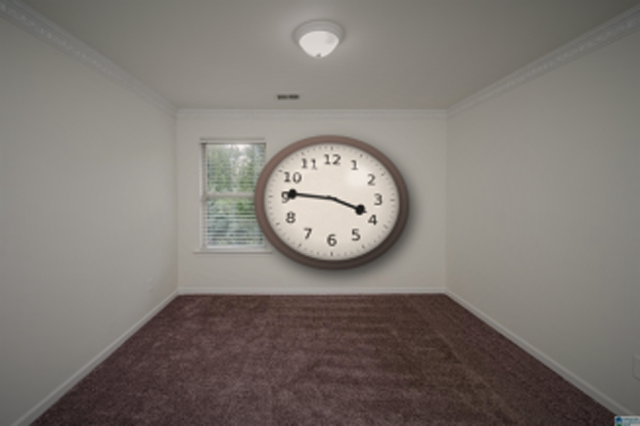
3:46
